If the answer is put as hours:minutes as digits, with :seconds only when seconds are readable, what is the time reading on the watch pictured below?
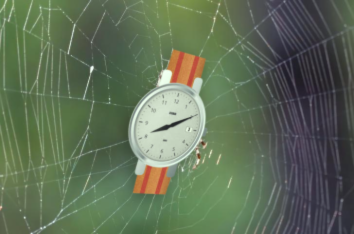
8:10
